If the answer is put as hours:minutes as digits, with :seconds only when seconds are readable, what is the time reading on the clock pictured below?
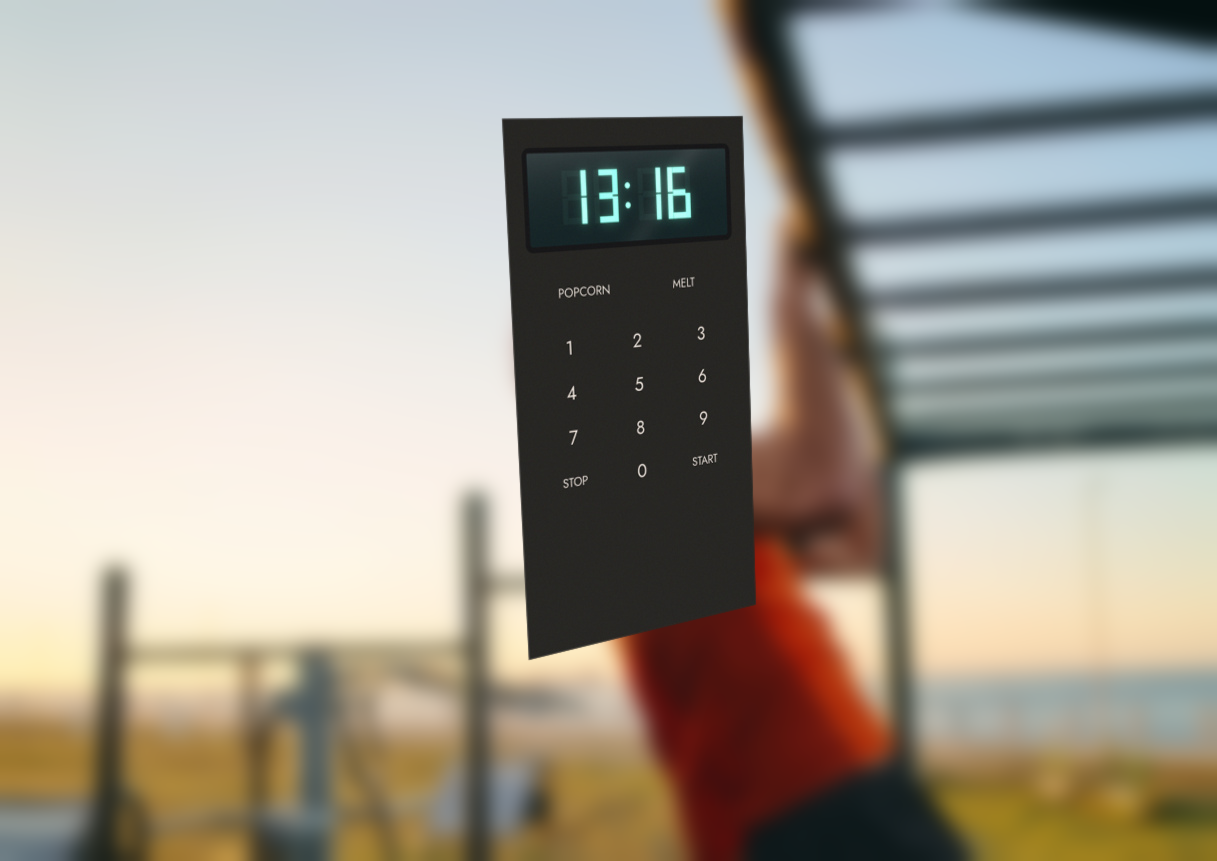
13:16
